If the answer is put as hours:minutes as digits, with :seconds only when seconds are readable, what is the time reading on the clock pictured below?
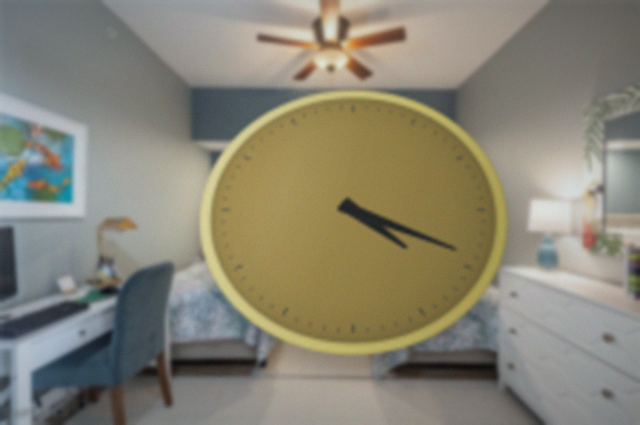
4:19
